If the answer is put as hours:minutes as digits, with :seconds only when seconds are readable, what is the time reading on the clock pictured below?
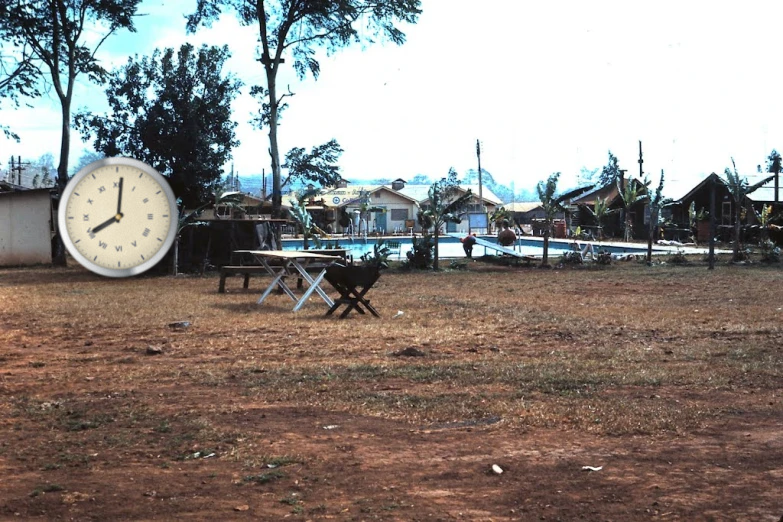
8:01
